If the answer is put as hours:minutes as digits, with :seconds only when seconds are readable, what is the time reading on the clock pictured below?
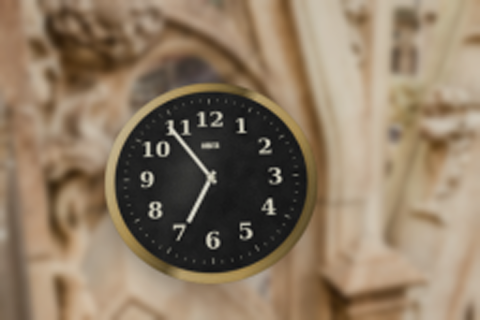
6:54
